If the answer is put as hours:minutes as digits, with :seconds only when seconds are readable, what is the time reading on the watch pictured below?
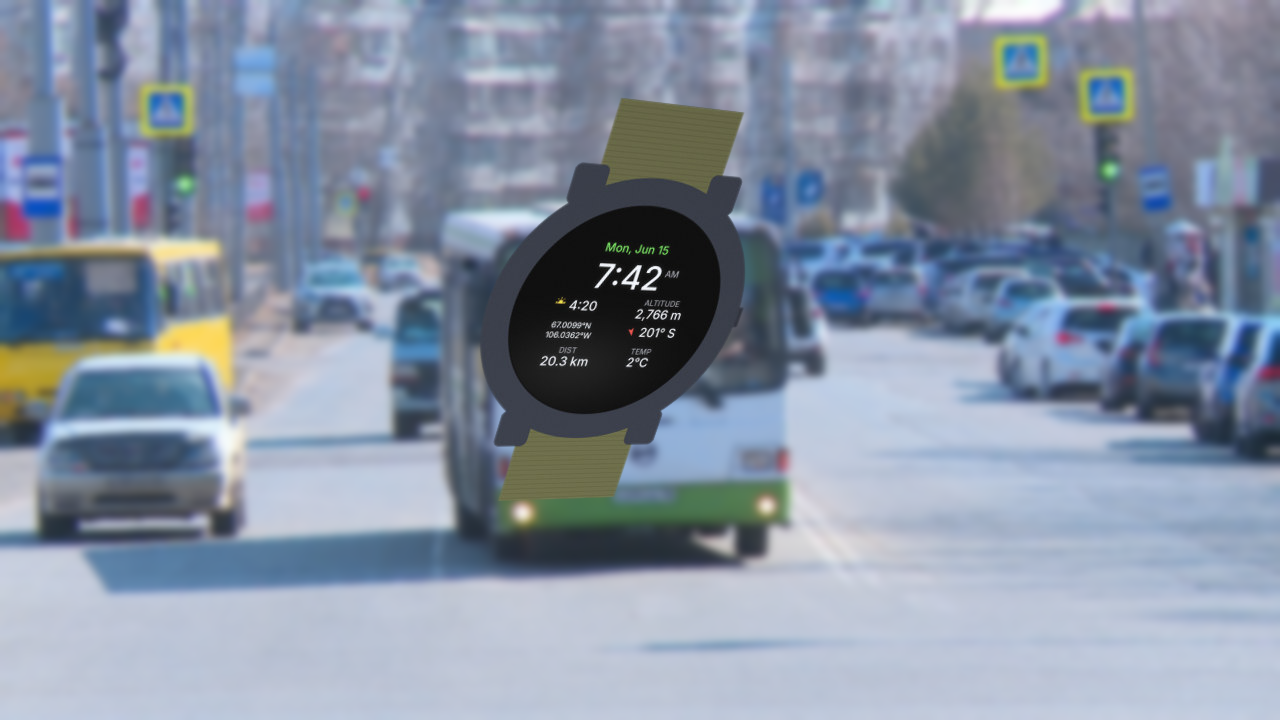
7:42
